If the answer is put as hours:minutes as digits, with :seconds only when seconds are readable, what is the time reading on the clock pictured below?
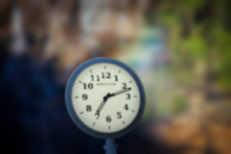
7:12
